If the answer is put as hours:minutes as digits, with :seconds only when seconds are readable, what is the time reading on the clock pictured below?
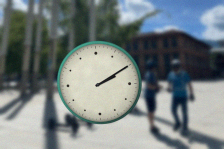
2:10
